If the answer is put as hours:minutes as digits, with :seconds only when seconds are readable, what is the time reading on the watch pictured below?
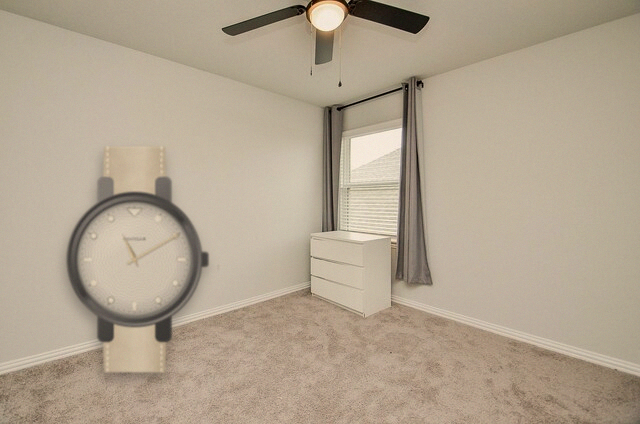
11:10
